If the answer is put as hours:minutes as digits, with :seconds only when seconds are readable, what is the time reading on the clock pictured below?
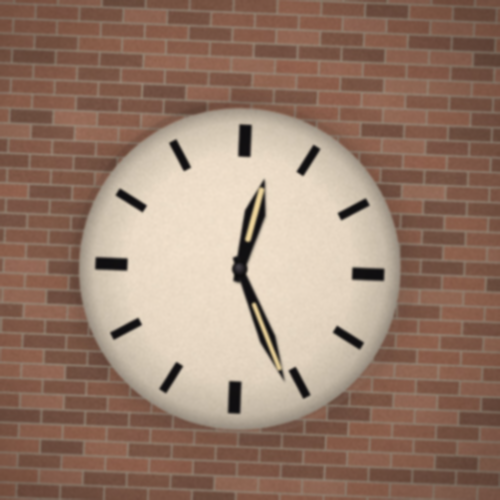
12:26
